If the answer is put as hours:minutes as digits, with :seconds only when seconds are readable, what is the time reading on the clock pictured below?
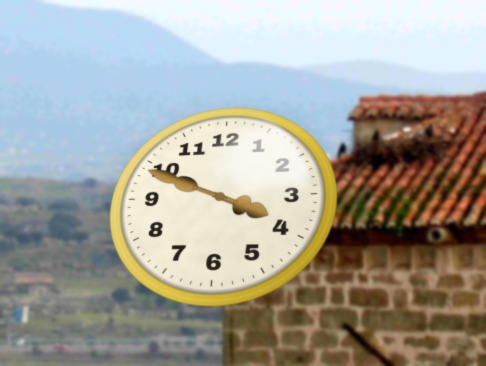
3:49
